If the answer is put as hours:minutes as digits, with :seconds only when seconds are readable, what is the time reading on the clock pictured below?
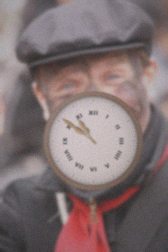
10:51
